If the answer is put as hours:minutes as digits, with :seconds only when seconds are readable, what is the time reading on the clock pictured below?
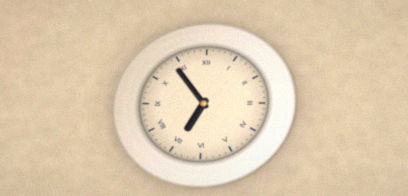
6:54
